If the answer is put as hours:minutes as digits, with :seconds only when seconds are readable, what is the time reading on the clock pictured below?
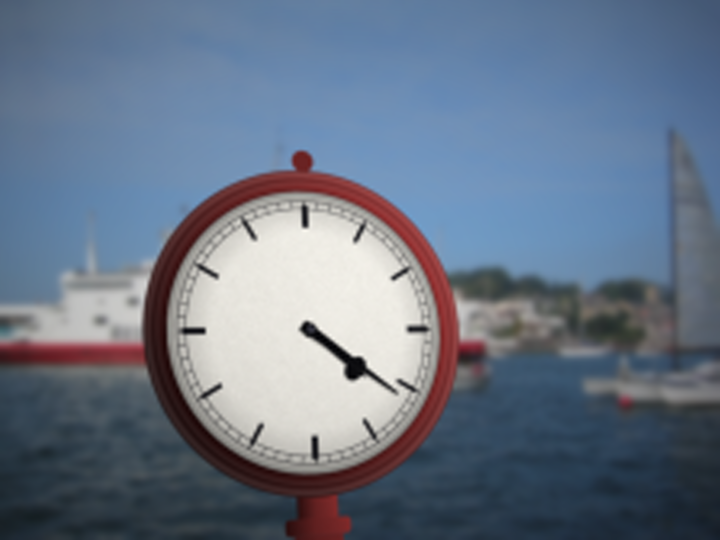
4:21
